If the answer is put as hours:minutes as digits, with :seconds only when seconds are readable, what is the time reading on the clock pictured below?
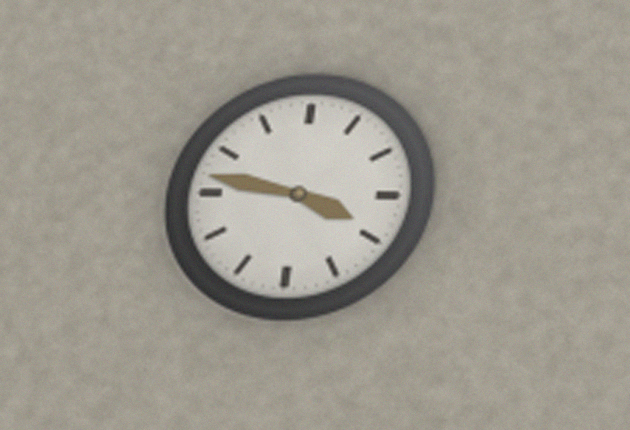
3:47
